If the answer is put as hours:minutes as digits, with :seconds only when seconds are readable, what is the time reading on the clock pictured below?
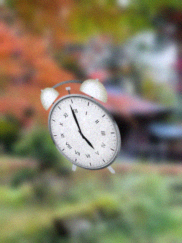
4:59
